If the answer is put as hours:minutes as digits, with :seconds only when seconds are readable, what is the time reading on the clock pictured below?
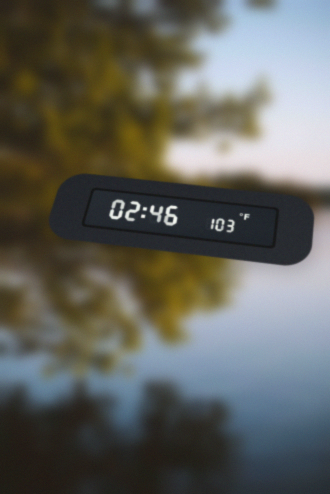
2:46
